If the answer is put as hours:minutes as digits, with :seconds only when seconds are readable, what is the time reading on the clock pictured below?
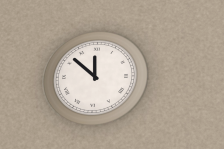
11:52
